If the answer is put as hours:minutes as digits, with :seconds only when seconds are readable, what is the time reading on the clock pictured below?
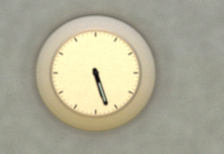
5:27
